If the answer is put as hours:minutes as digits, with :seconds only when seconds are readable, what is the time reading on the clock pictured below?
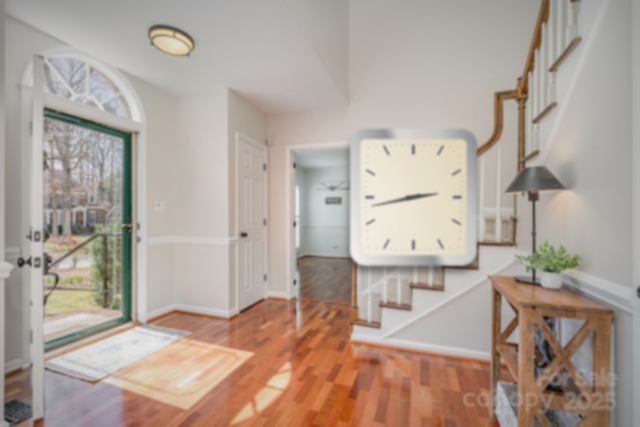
2:43
